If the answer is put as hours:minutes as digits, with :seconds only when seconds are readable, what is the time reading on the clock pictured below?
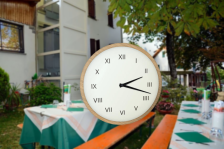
2:18
